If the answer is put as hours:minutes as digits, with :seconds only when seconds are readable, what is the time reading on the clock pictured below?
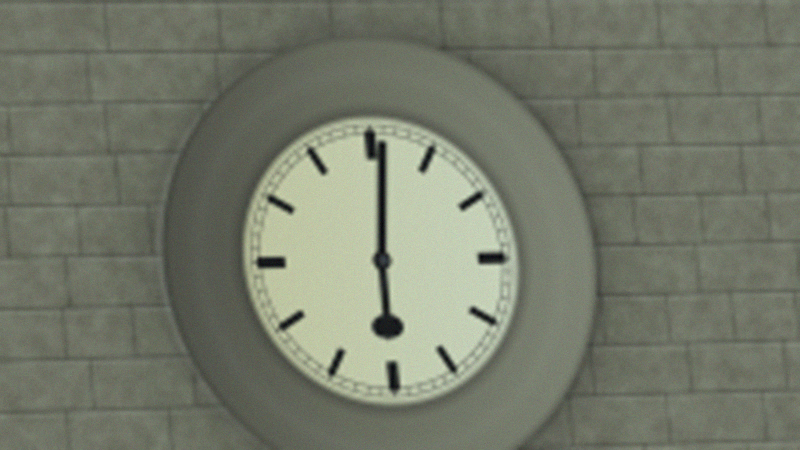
6:01
